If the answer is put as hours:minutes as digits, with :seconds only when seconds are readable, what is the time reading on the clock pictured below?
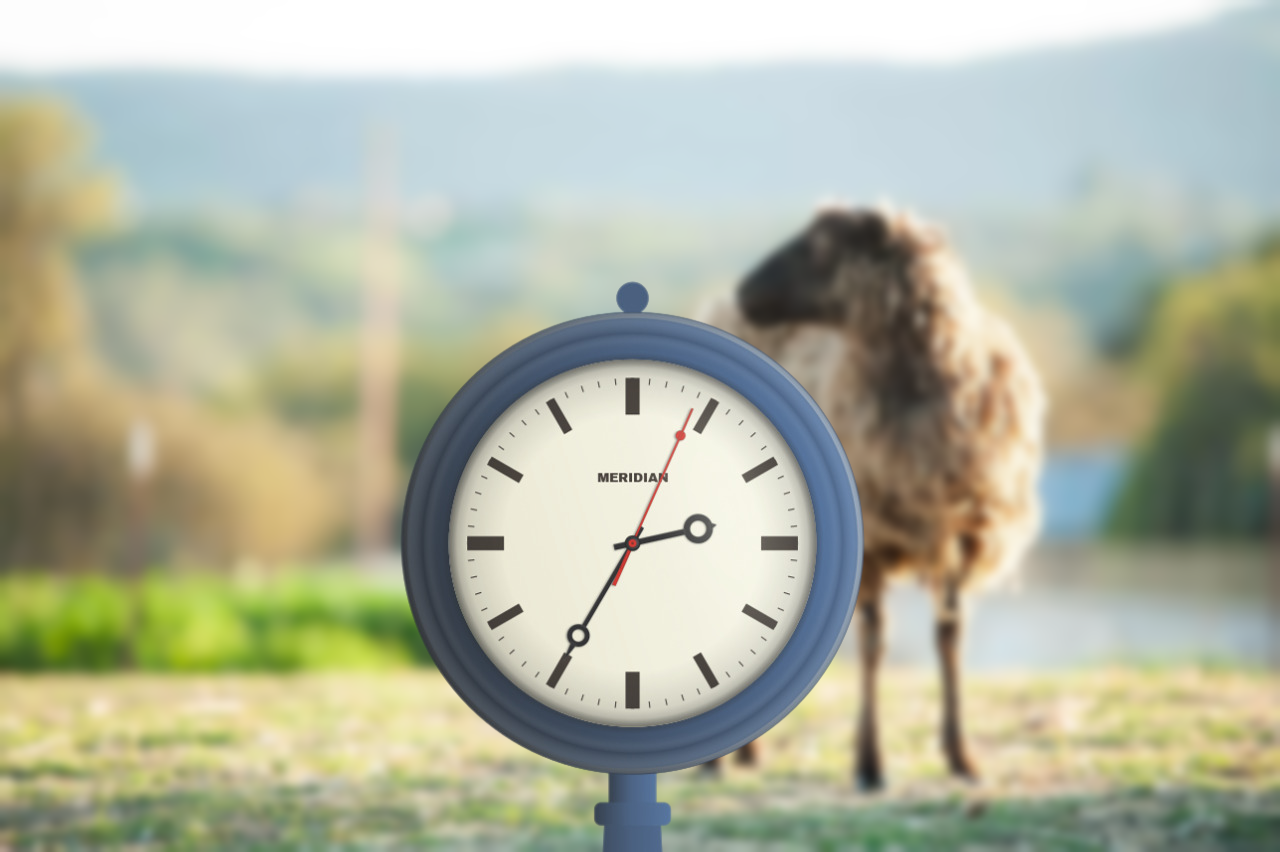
2:35:04
